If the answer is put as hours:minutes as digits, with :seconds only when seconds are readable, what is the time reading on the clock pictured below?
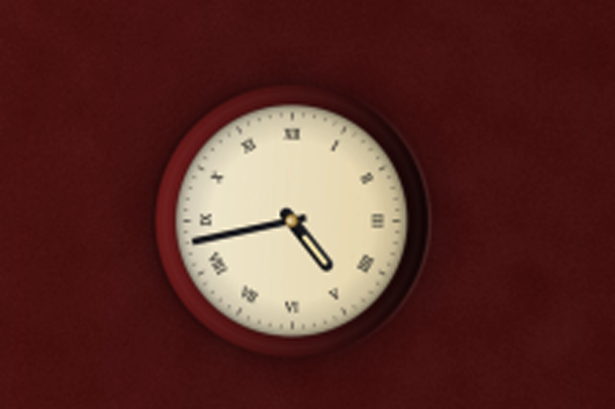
4:43
